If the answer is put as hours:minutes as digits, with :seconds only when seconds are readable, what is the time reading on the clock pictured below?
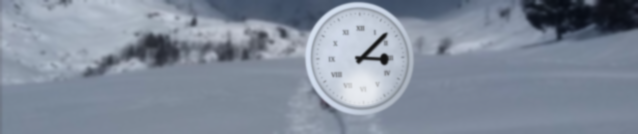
3:08
